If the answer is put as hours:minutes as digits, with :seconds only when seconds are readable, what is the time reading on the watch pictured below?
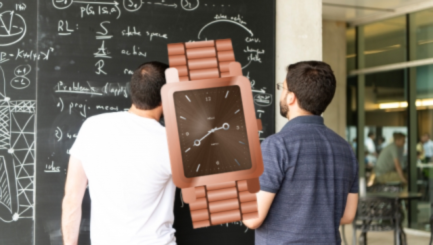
2:40
